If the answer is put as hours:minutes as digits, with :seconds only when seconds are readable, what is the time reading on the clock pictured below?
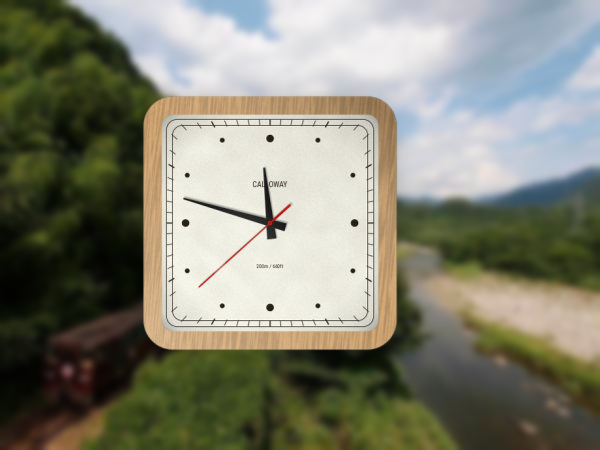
11:47:38
